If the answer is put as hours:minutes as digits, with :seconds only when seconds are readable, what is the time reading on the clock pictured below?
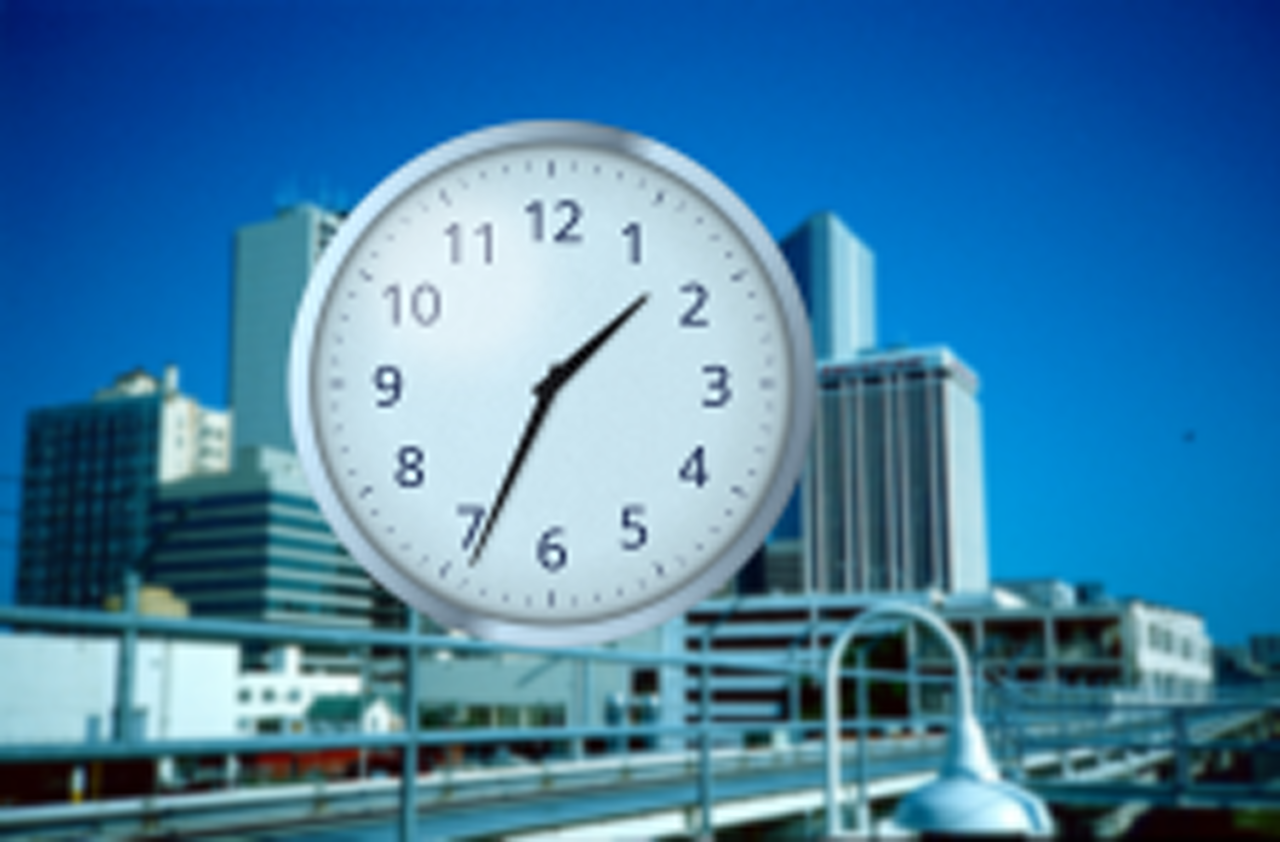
1:34
